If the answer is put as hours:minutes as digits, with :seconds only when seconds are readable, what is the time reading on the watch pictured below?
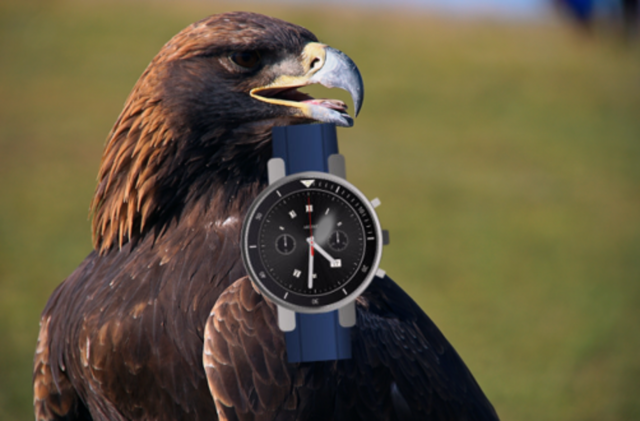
4:31
